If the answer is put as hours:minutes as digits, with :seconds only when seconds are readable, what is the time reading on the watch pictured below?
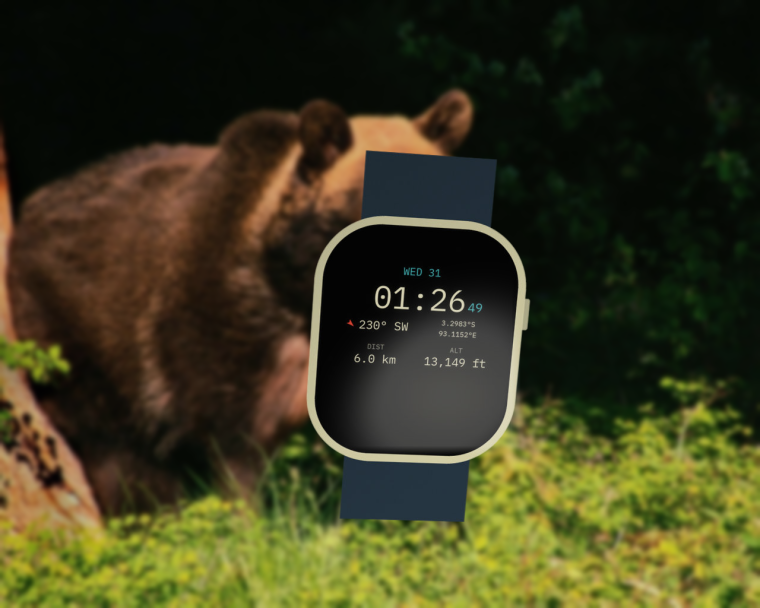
1:26:49
